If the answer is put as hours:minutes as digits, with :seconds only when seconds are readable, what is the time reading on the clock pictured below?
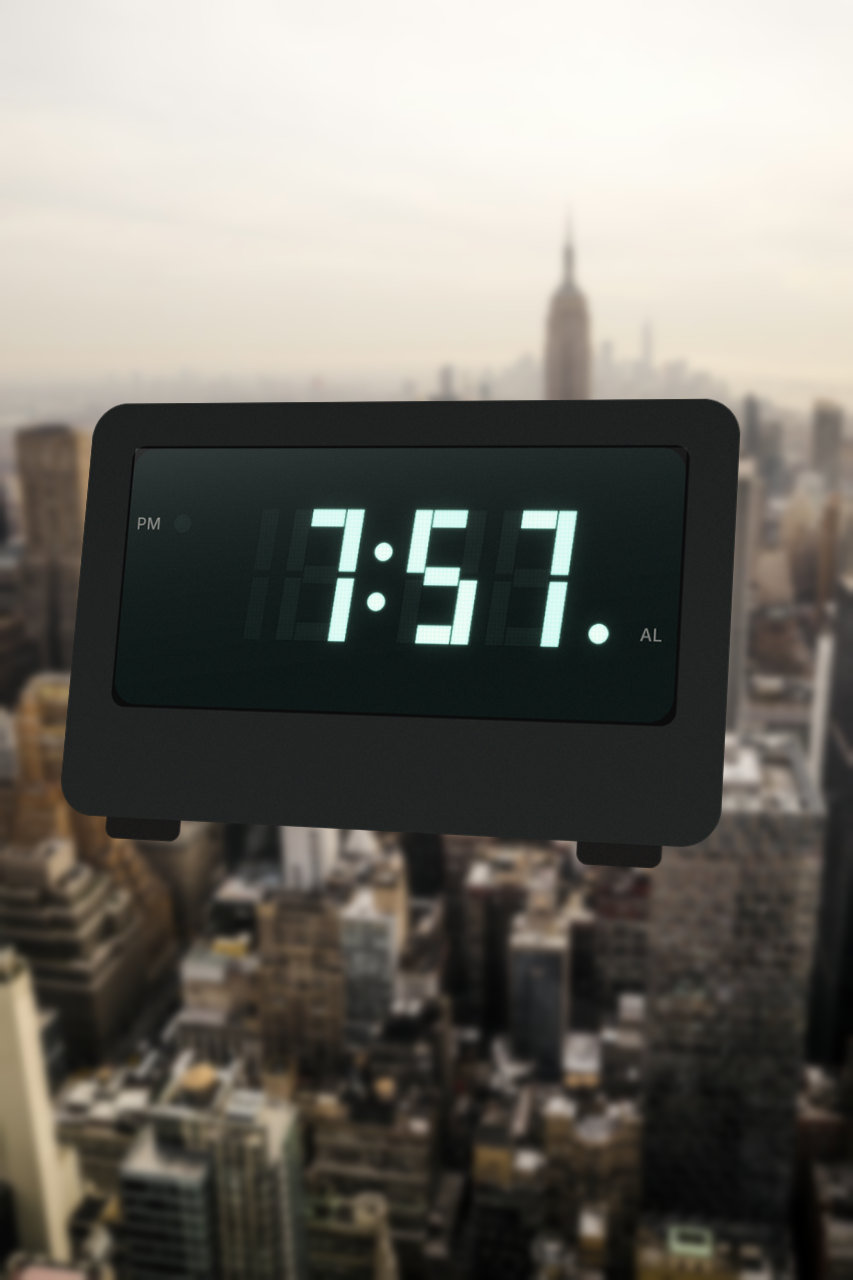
7:57
